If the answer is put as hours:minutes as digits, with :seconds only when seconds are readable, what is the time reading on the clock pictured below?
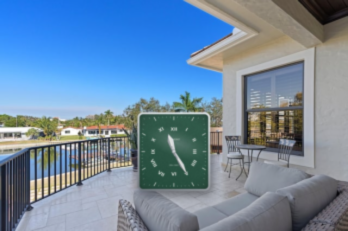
11:25
